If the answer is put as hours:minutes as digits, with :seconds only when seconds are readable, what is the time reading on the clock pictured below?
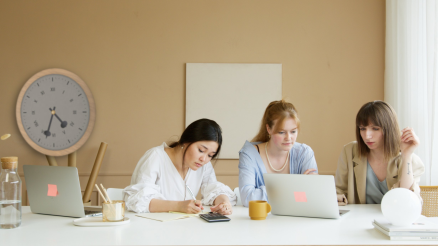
4:33
